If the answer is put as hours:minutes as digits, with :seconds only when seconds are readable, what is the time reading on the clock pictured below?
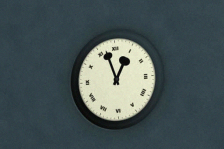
12:57
